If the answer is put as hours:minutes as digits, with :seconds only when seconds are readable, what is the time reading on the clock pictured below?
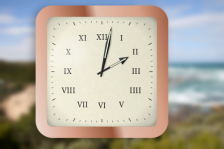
2:02
